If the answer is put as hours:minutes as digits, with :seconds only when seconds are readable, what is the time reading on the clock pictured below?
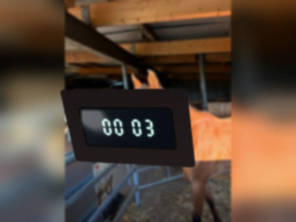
0:03
